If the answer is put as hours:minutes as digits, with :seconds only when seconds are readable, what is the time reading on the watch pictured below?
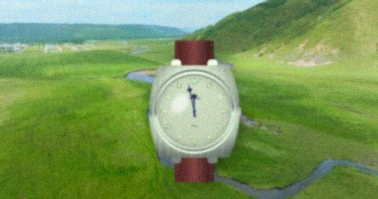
11:58
